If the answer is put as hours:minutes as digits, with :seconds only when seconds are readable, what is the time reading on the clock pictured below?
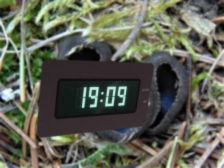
19:09
